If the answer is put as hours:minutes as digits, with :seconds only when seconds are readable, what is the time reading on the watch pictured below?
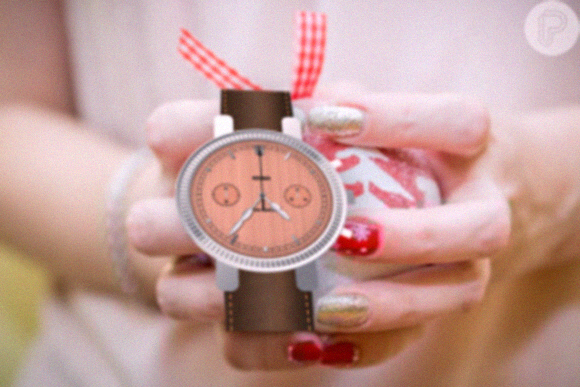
4:36
